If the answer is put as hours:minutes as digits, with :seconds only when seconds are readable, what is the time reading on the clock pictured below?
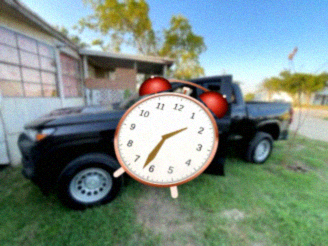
1:32
